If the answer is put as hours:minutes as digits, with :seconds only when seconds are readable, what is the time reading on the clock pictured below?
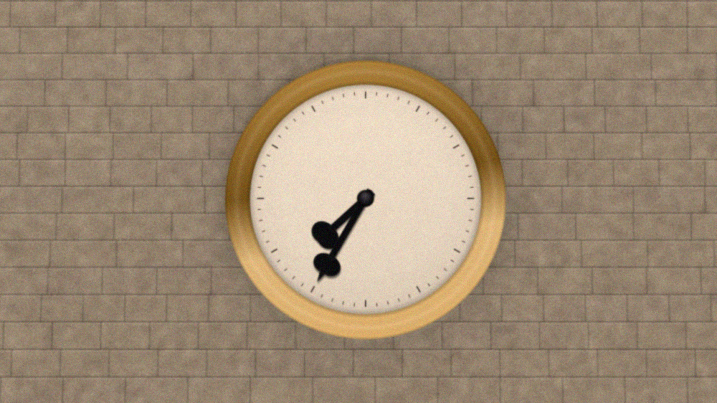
7:35
